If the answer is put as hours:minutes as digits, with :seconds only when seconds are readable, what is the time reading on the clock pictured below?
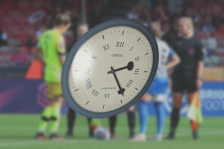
2:24
